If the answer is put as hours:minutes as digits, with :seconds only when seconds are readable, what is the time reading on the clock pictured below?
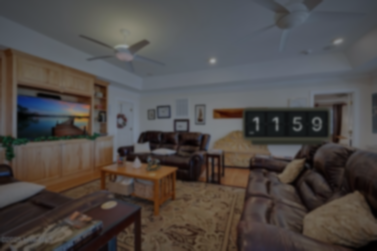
11:59
